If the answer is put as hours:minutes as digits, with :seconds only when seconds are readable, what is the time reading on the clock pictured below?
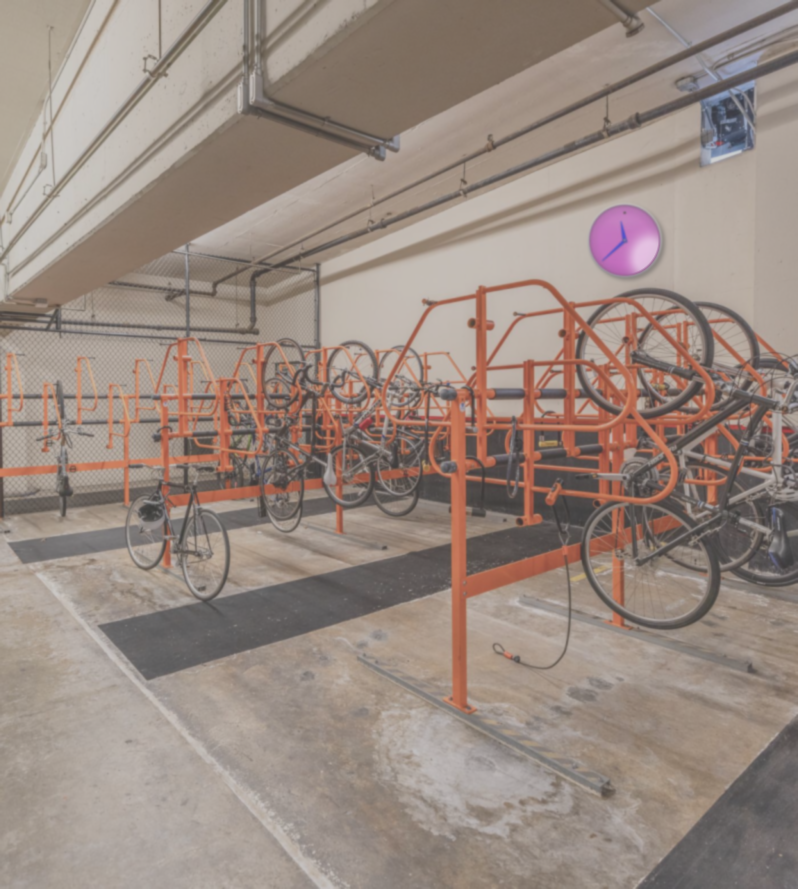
11:38
